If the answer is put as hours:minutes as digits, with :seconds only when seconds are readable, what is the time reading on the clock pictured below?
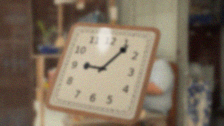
9:06
